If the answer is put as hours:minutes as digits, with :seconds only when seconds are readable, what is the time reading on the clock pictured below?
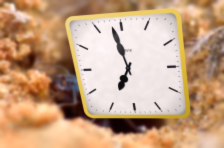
6:58
